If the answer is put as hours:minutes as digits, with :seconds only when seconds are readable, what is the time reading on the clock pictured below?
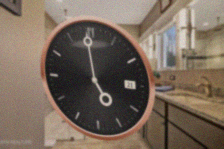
4:59
